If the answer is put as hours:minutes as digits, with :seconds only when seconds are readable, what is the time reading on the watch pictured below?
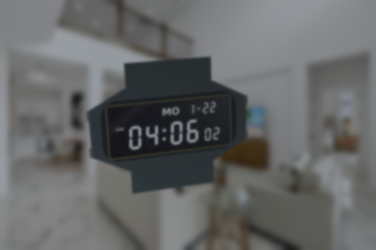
4:06:02
